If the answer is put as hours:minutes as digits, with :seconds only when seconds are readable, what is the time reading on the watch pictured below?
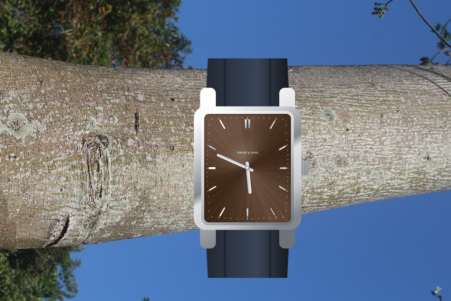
5:49
